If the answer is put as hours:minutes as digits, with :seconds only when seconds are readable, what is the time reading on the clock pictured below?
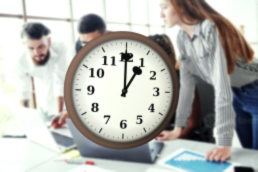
1:00
